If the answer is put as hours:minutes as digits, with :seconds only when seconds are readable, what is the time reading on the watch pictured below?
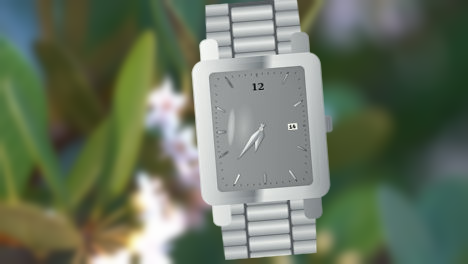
6:37
